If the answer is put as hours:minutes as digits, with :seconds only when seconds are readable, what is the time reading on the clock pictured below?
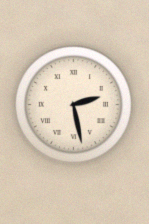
2:28
